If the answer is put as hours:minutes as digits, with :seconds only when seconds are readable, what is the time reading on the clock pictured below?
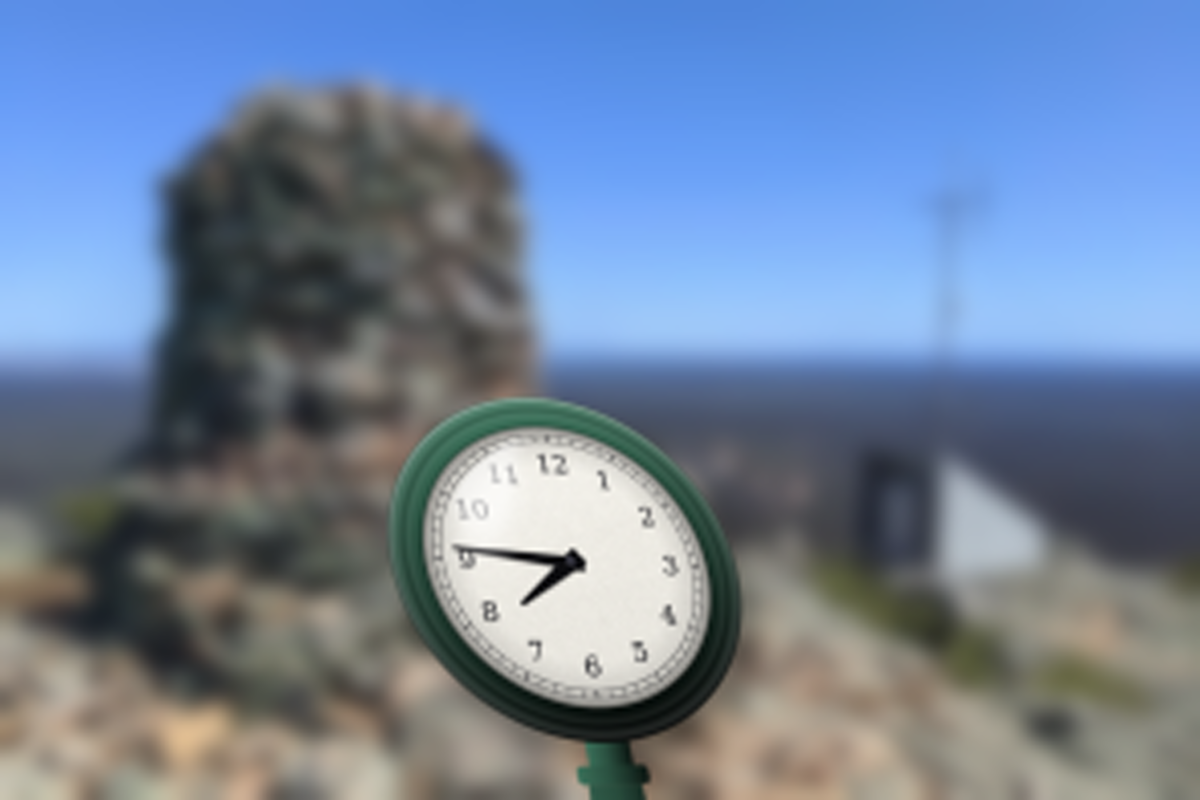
7:46
